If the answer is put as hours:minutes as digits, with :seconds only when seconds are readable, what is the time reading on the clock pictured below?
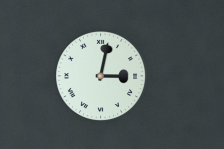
3:02
